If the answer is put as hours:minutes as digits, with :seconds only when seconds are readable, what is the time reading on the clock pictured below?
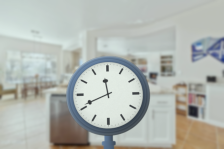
11:41
